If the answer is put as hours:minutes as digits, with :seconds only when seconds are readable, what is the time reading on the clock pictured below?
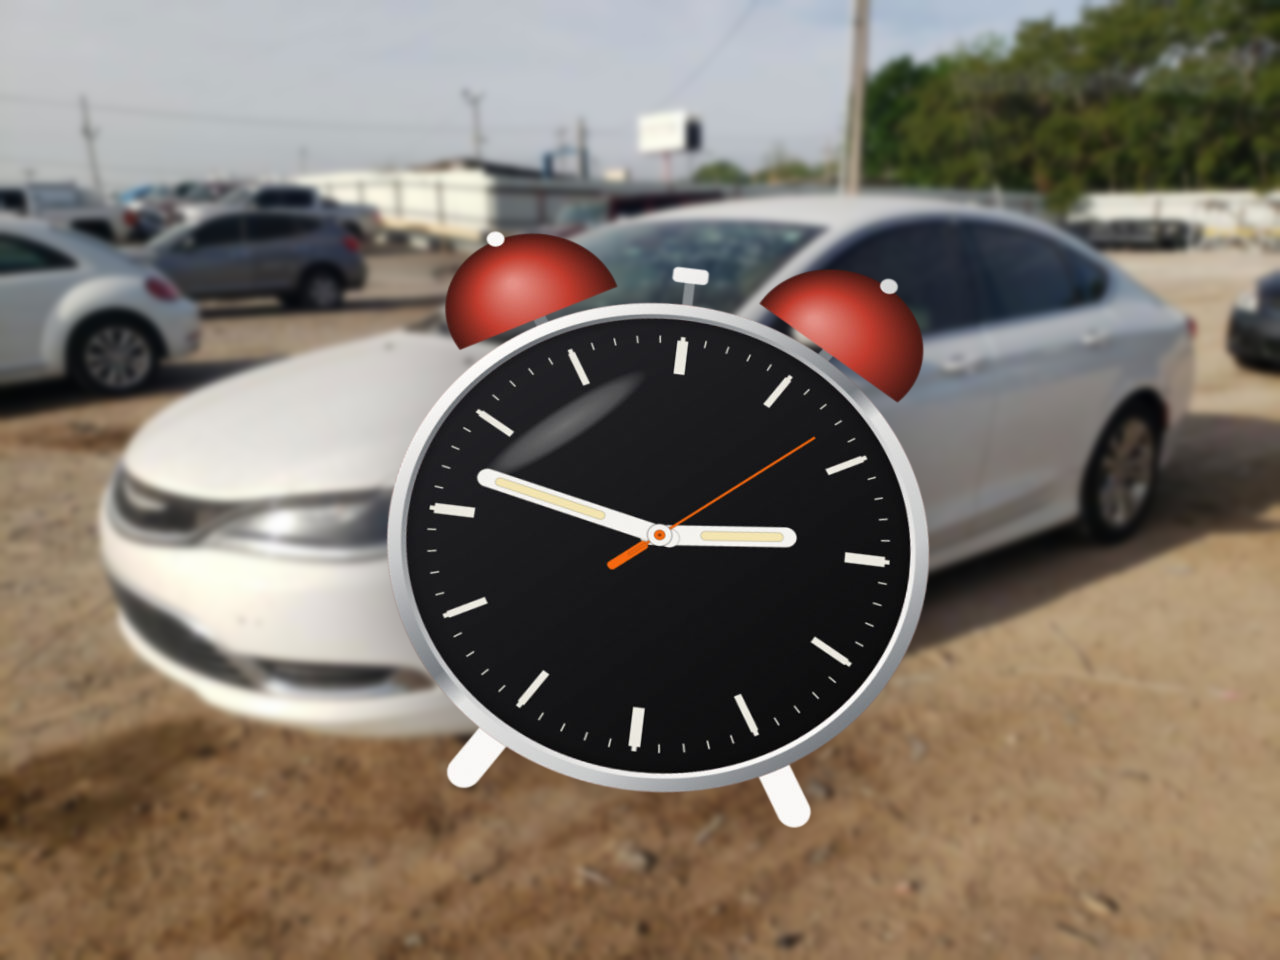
2:47:08
